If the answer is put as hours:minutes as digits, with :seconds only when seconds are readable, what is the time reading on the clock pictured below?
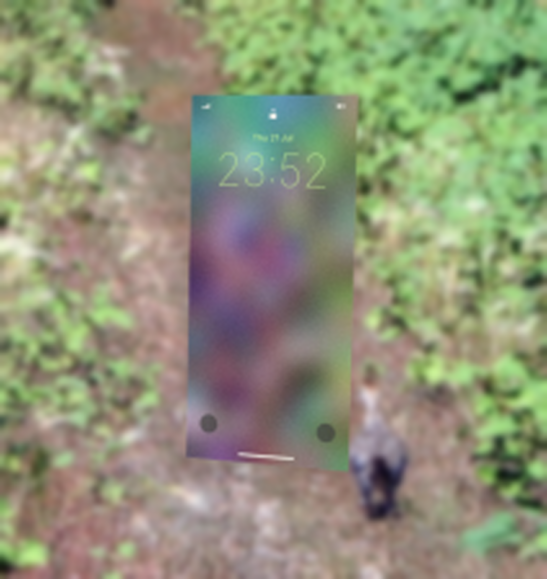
23:52
